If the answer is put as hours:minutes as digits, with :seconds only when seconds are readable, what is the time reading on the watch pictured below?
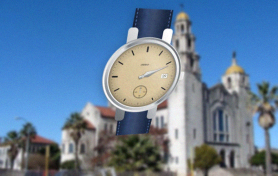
2:11
